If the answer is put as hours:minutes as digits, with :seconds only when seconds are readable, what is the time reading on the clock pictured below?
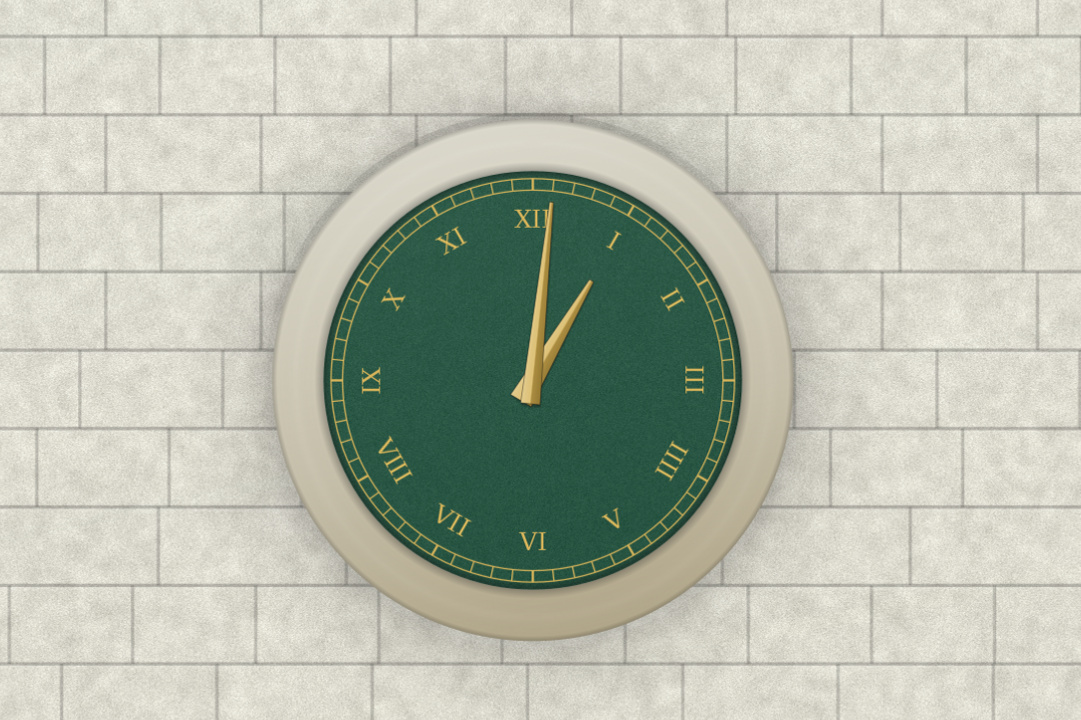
1:01
